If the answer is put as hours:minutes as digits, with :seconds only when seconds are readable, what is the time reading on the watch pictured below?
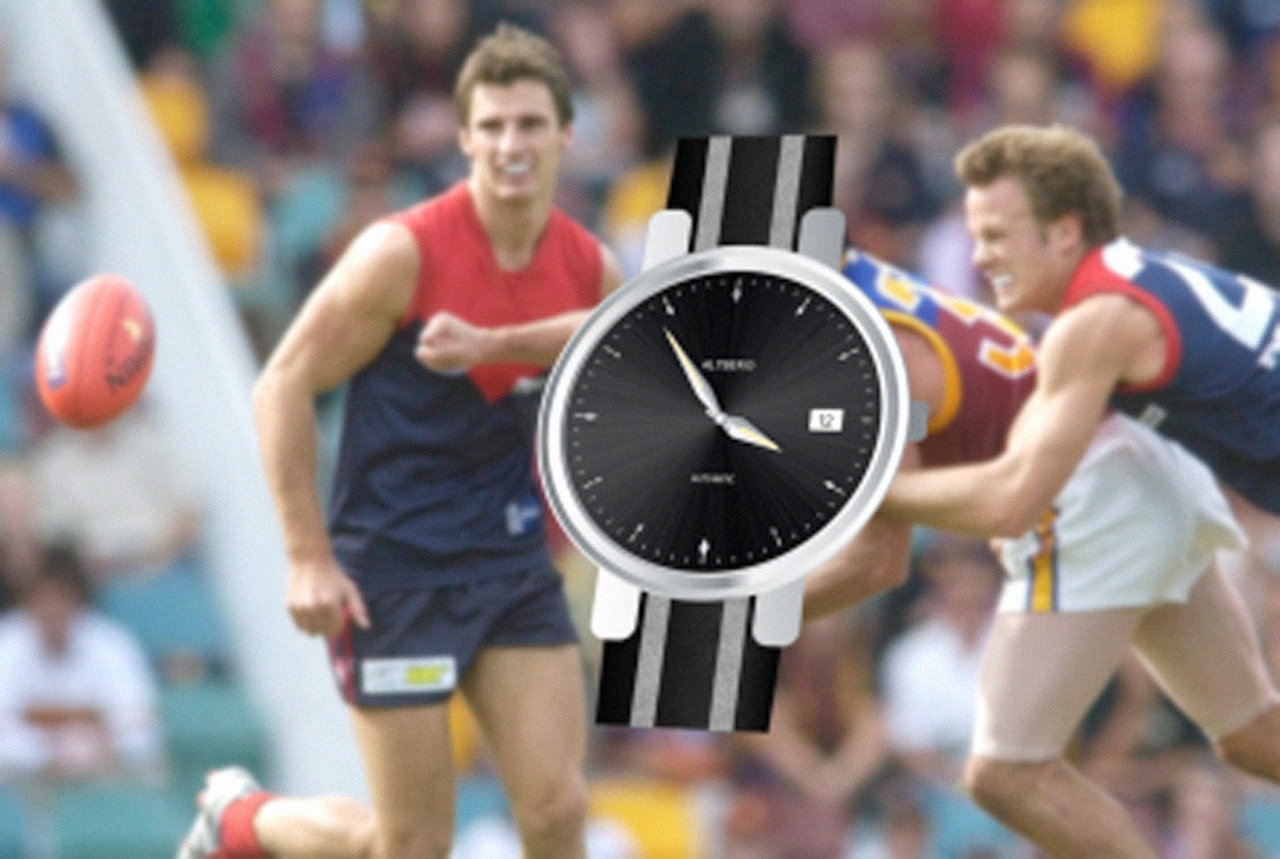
3:54
